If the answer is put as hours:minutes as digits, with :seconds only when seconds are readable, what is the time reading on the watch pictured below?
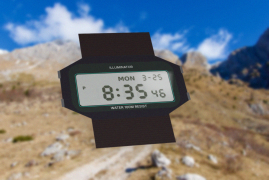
8:35:46
